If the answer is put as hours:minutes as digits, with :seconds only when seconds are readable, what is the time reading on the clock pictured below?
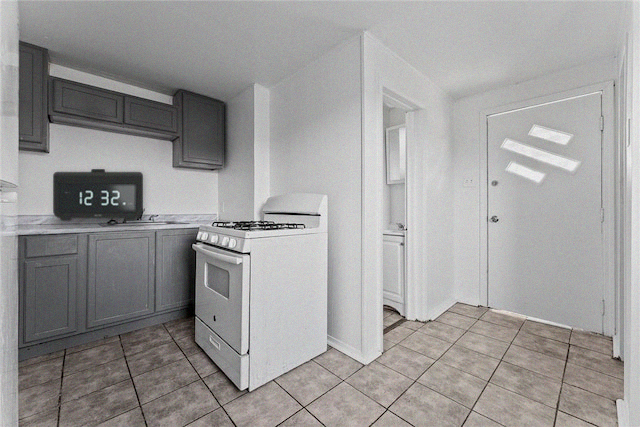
12:32
